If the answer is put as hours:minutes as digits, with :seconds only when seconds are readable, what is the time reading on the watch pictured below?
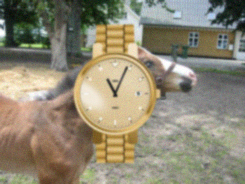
11:04
